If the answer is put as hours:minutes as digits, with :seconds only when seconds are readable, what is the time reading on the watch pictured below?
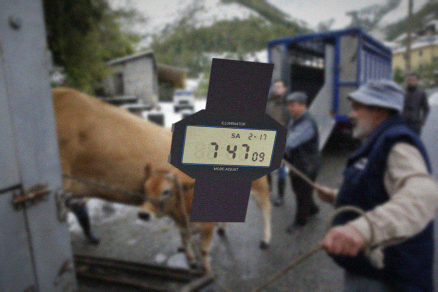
7:47:09
